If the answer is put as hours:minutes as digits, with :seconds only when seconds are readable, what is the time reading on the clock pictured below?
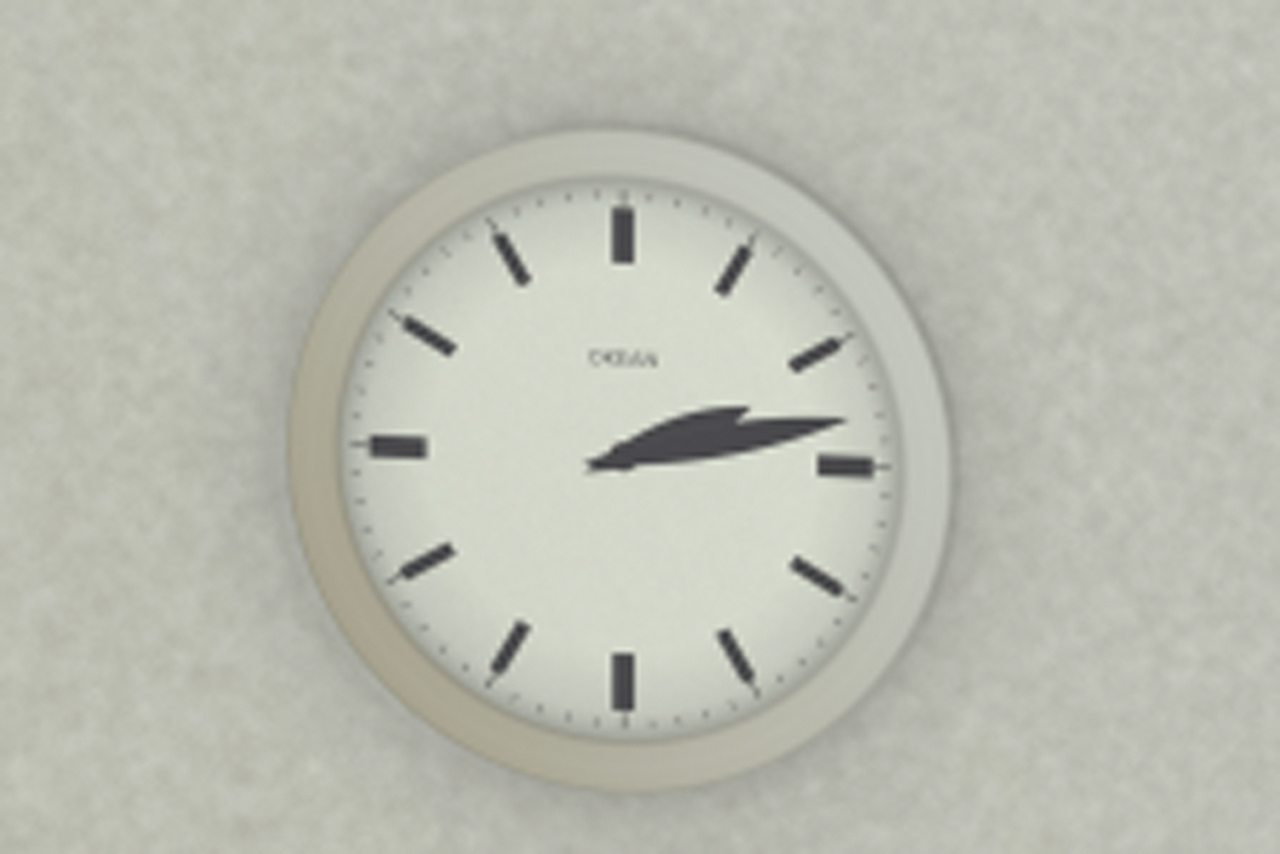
2:13
